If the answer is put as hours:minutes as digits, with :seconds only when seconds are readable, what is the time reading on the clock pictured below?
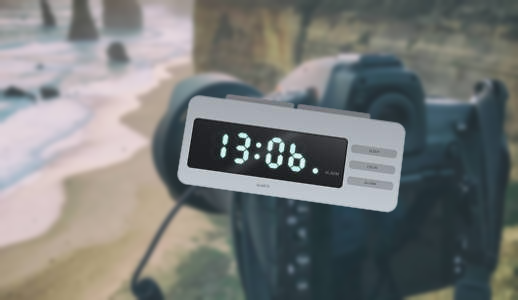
13:06
